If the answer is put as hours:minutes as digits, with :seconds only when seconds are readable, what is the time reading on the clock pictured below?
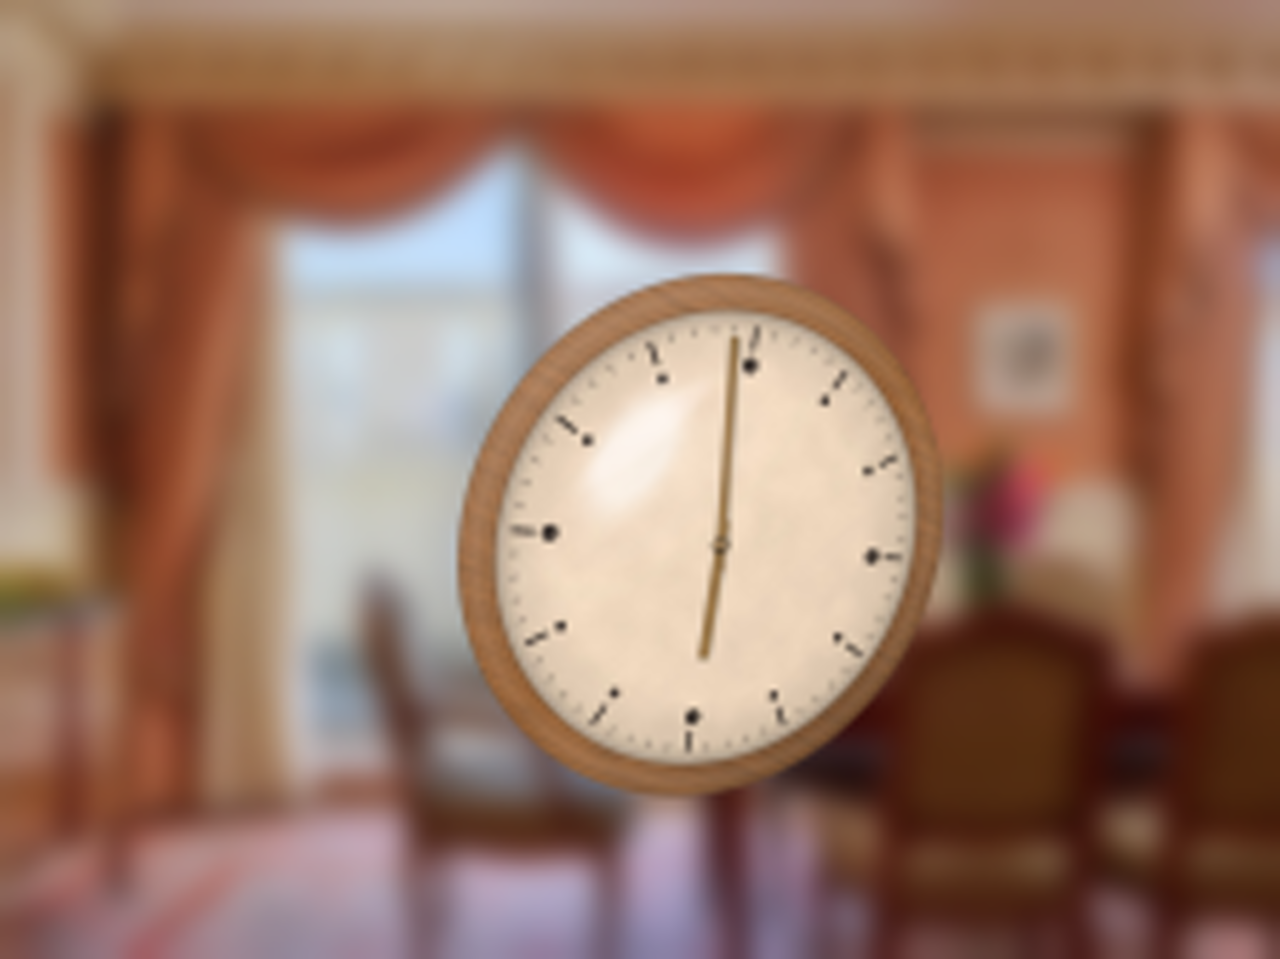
5:59
